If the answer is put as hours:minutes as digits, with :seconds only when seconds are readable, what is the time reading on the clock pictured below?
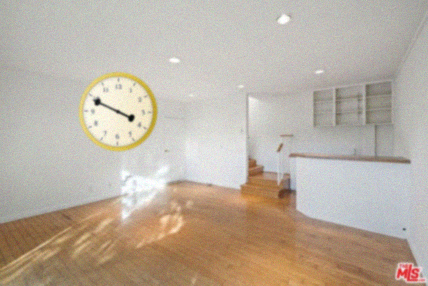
3:49
